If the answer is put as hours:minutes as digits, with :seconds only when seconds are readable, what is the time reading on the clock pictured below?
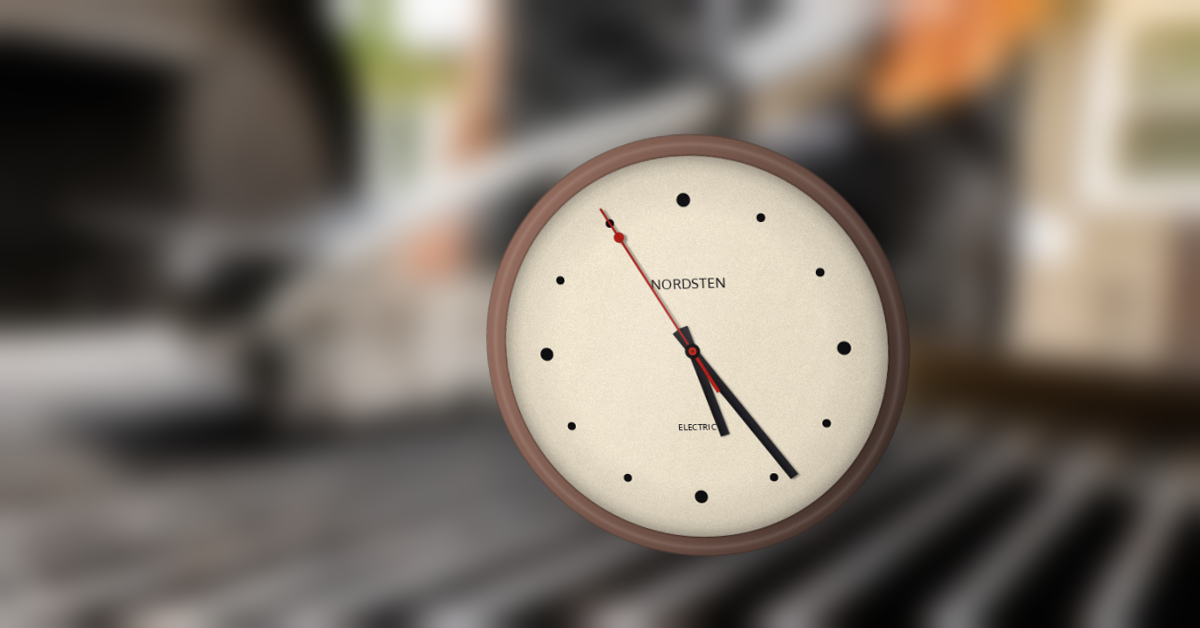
5:23:55
